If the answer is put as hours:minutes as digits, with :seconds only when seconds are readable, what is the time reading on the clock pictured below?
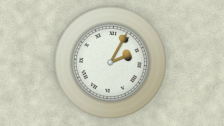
2:04
